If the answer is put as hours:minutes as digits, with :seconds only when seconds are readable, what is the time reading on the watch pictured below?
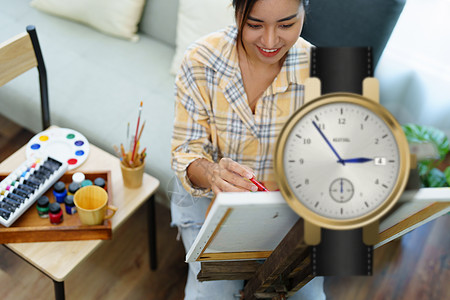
2:54
